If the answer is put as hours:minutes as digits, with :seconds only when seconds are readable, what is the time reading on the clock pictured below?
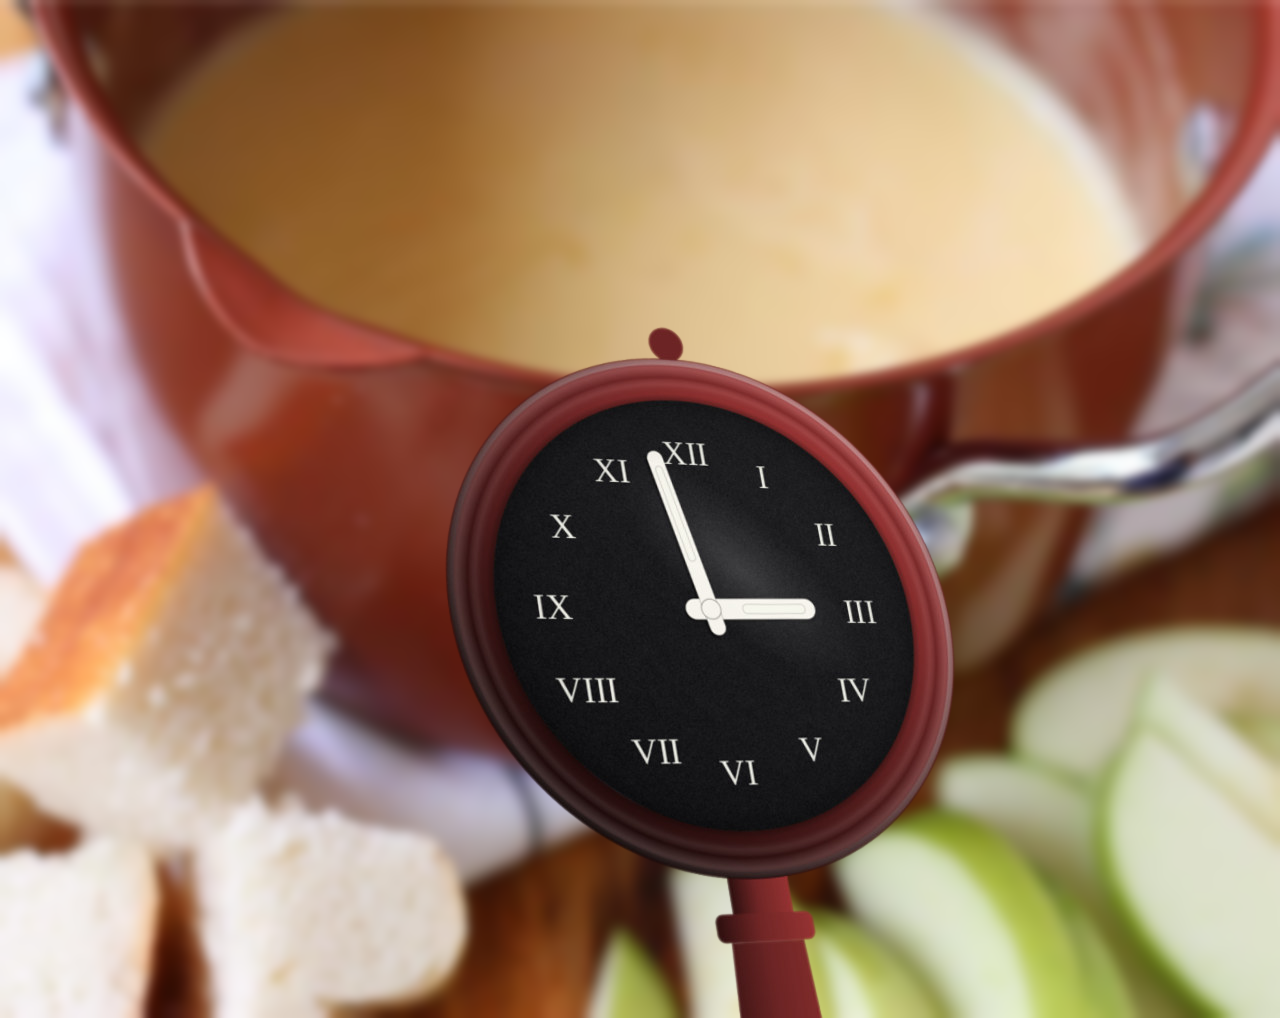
2:58
